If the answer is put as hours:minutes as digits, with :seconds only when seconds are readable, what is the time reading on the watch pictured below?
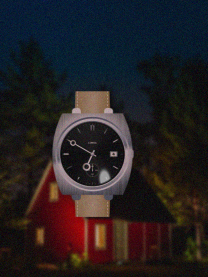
6:50
